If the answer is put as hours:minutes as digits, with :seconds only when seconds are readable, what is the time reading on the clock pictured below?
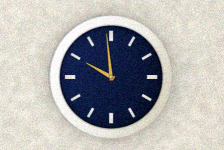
9:59
